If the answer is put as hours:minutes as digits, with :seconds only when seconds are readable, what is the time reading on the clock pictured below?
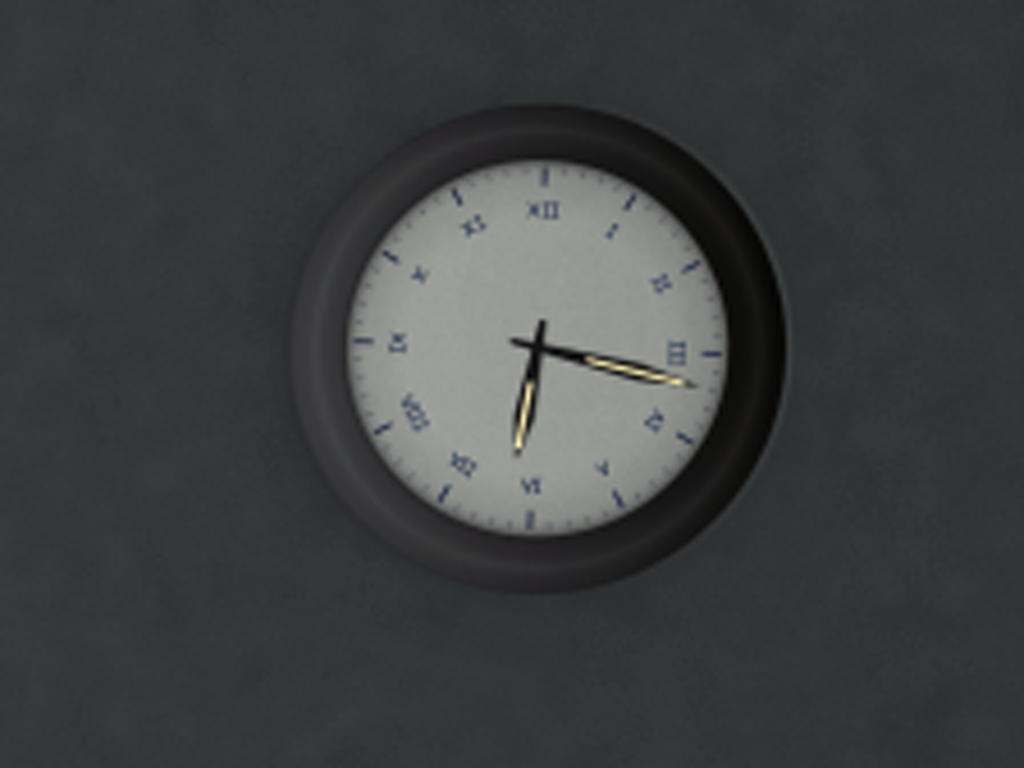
6:17
